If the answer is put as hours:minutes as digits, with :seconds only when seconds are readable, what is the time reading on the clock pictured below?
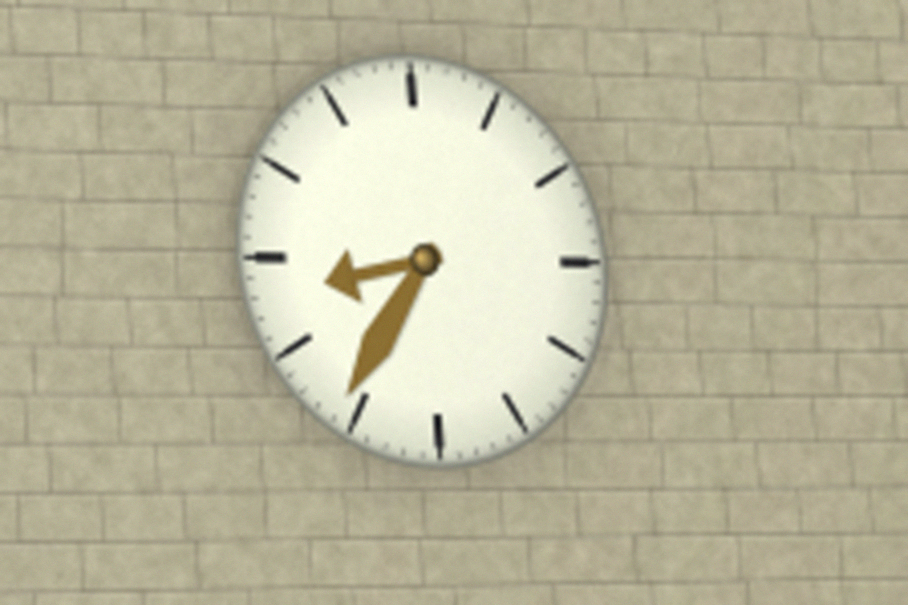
8:36
